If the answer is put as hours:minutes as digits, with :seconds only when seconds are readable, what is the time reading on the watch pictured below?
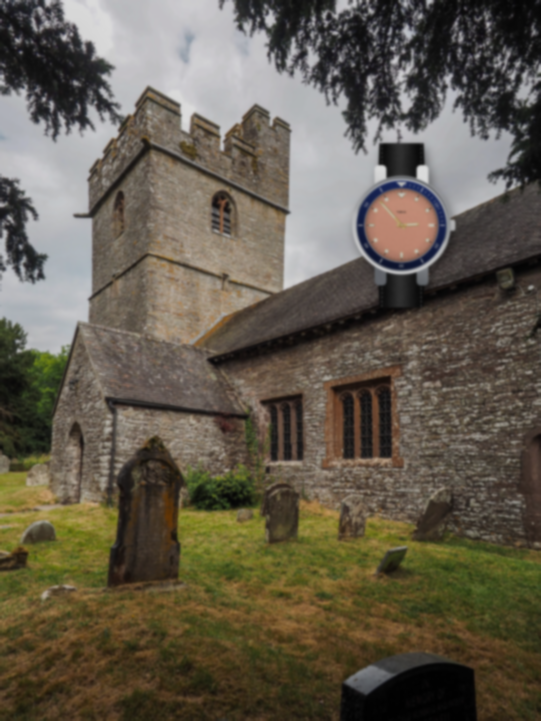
2:53
